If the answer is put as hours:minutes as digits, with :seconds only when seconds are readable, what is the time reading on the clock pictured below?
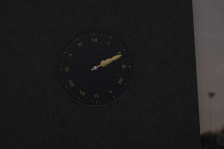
2:11
